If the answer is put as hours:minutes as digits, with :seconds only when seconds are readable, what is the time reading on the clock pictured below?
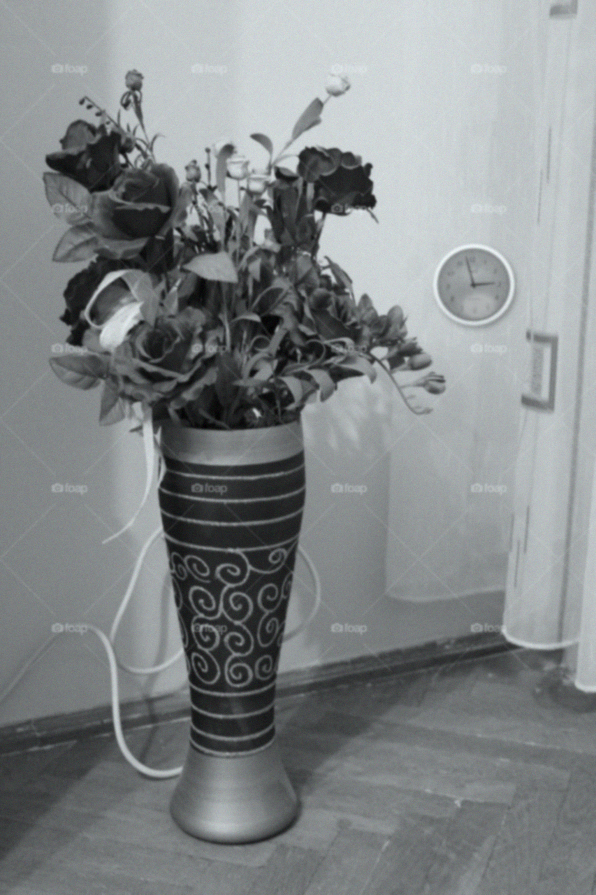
2:58
